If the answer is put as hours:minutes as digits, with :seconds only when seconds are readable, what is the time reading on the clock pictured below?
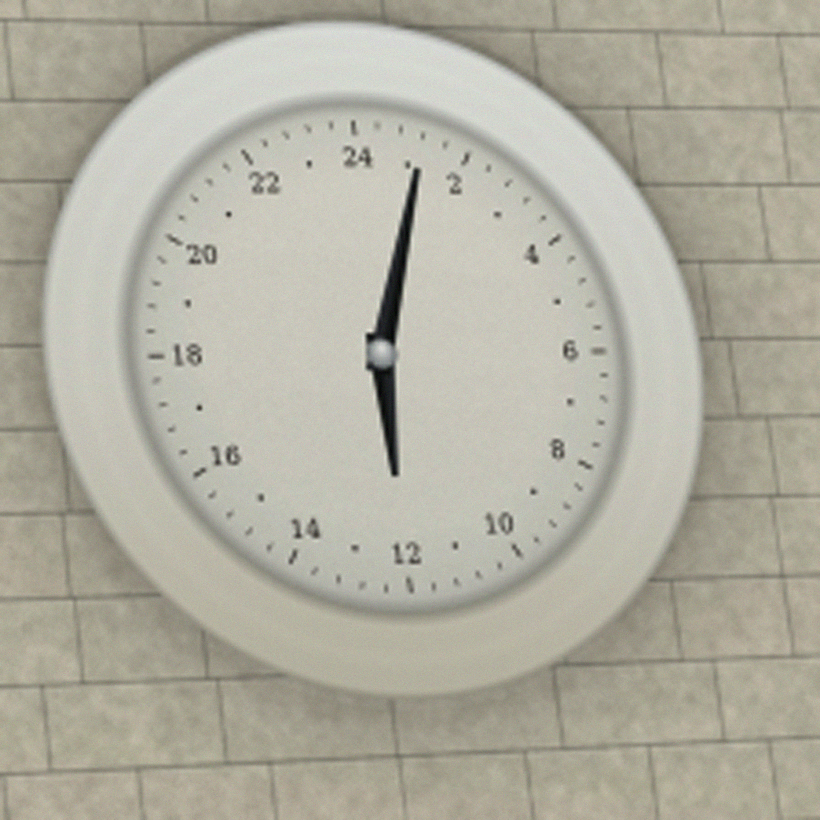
12:03
